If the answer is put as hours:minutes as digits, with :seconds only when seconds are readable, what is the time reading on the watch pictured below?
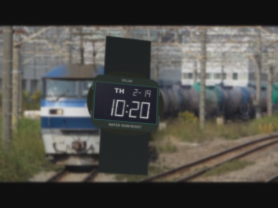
10:20
